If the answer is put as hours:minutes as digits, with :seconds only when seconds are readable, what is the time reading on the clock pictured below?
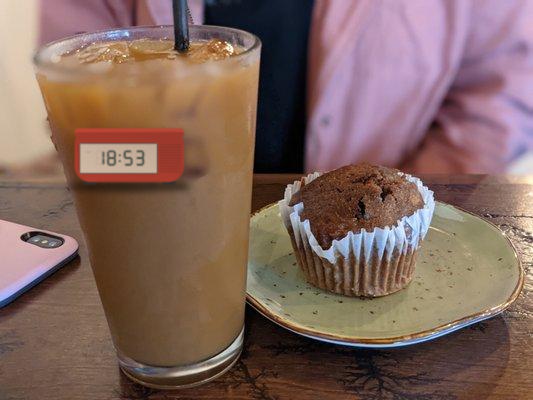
18:53
